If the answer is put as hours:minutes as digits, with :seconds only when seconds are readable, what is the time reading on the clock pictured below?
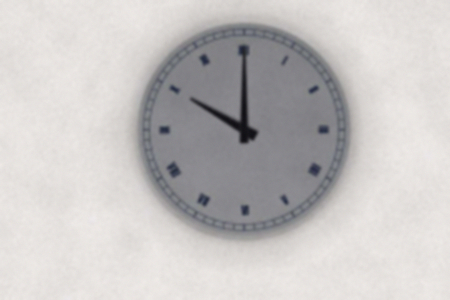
10:00
